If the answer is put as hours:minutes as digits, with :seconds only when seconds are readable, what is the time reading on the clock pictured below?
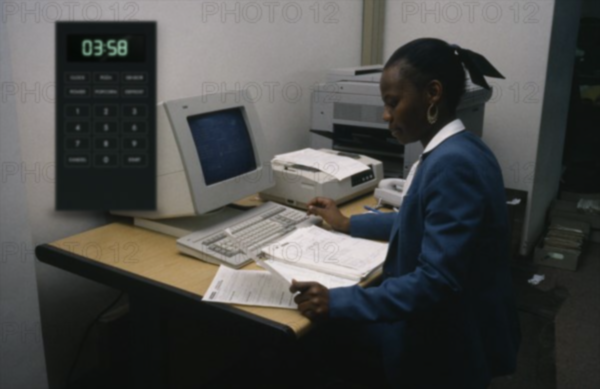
3:58
